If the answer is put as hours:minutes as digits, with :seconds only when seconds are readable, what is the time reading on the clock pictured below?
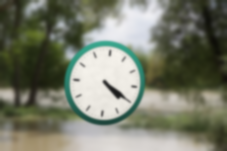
4:20
